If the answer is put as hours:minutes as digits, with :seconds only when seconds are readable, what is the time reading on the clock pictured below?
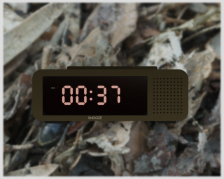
0:37
